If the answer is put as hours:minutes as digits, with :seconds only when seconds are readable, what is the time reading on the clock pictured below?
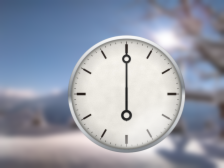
6:00
